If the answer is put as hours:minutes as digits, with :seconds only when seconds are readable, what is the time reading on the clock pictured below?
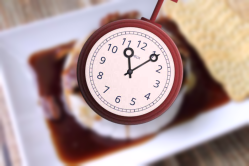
11:06
